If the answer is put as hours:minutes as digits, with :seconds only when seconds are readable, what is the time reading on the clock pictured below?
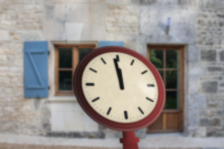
11:59
